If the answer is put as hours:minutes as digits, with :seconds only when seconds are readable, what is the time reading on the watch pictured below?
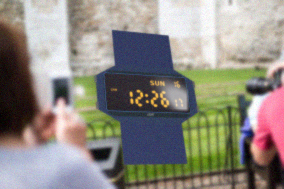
12:26:17
